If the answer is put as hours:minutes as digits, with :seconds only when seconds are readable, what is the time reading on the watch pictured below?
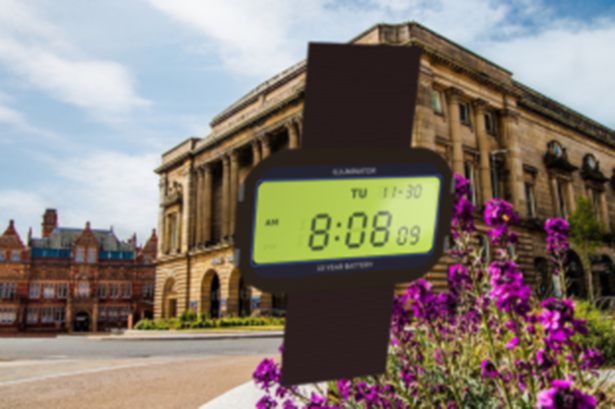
8:08:09
